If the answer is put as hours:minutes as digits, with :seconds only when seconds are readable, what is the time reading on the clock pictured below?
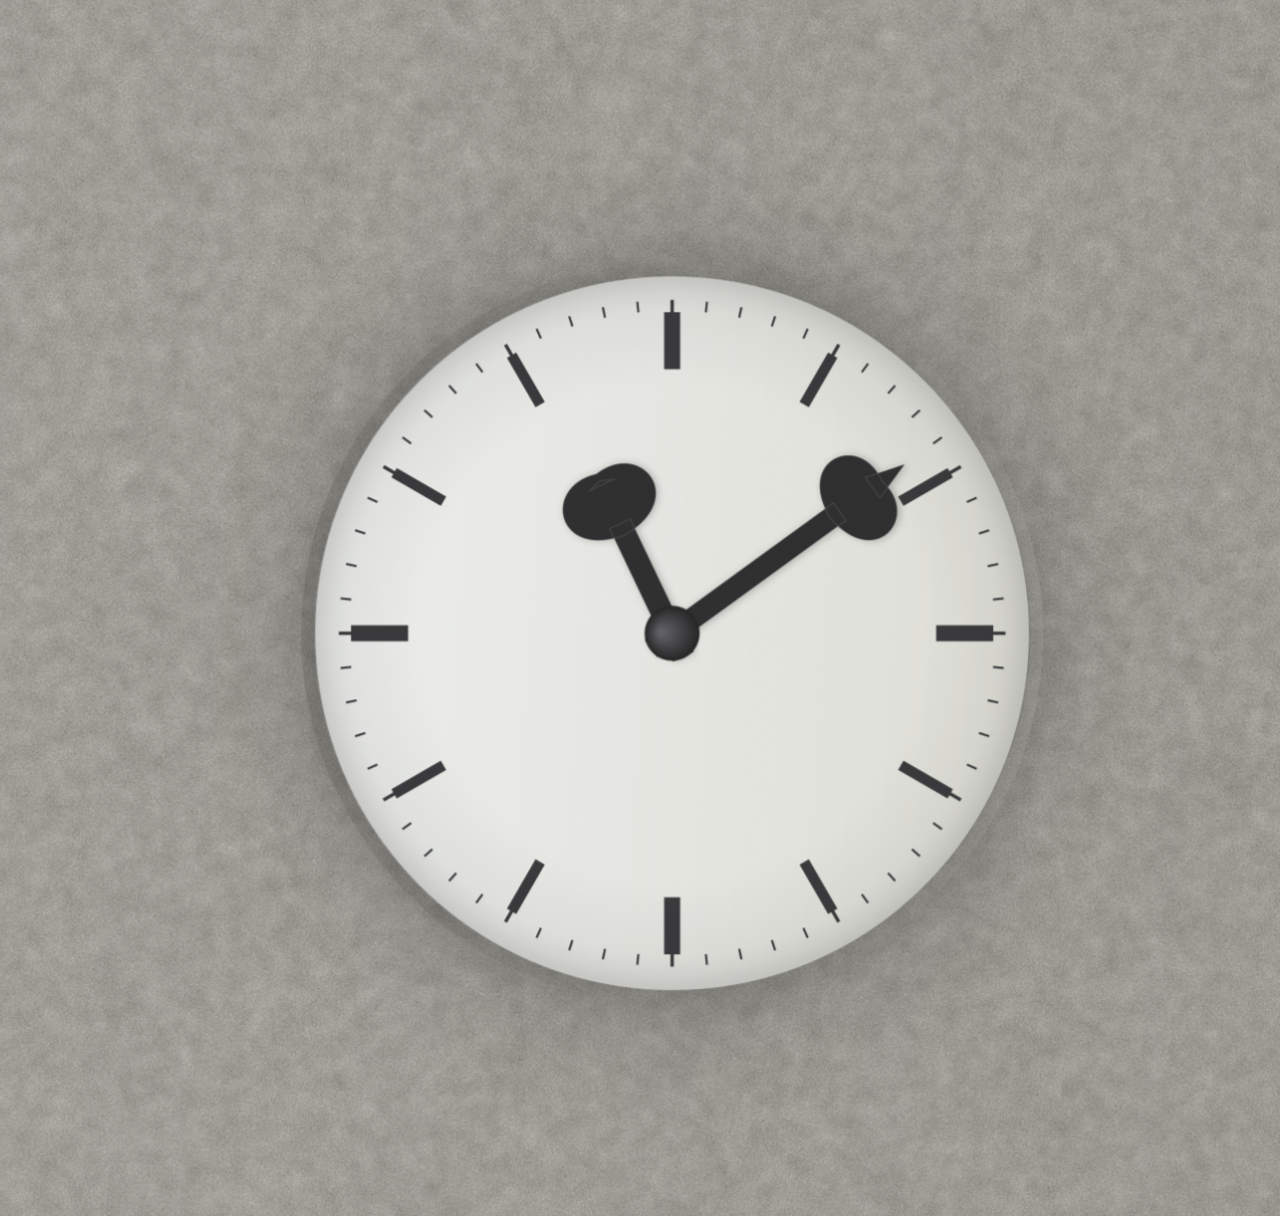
11:09
